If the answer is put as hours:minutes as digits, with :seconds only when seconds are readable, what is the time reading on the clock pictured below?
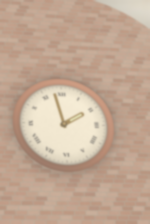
1:58
